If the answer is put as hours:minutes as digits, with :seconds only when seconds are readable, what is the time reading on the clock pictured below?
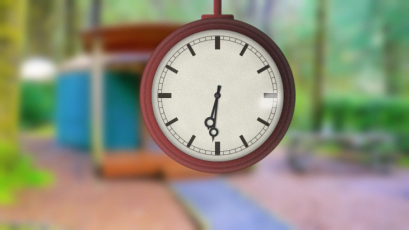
6:31
